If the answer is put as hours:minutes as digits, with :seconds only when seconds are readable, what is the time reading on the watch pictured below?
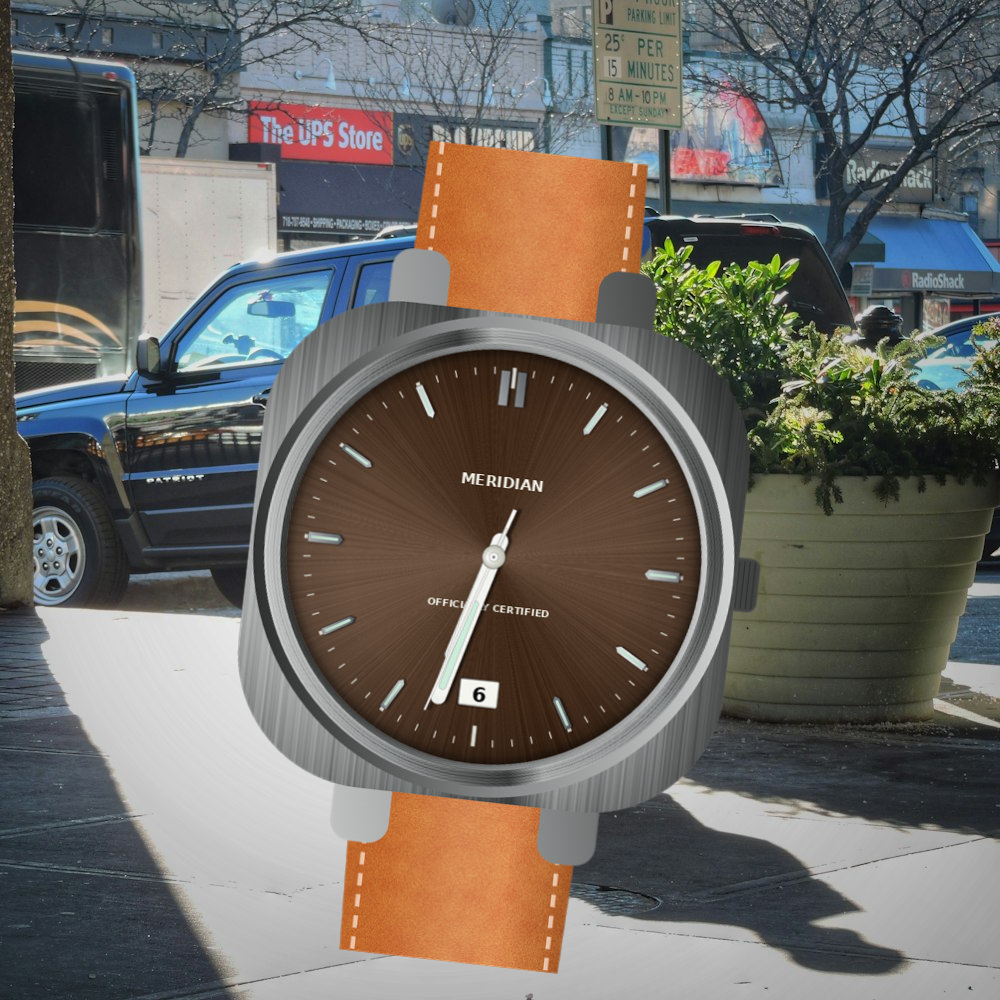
6:32:33
